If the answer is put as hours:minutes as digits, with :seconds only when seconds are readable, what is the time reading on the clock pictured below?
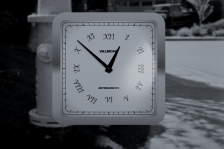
12:52
